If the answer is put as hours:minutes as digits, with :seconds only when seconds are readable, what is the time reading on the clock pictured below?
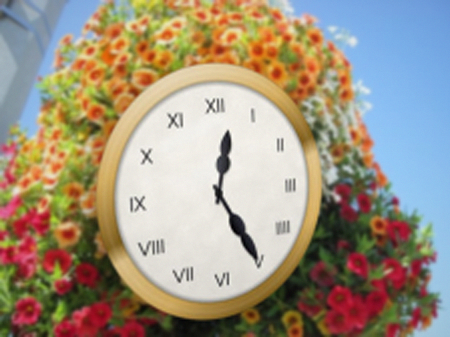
12:25
